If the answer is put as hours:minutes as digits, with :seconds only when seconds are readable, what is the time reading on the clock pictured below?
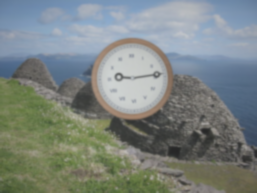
9:14
